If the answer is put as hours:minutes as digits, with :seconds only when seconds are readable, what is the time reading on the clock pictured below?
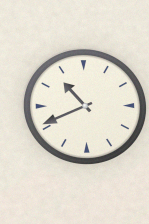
10:41
